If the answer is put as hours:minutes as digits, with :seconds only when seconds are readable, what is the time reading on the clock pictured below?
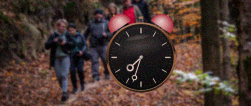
7:33
